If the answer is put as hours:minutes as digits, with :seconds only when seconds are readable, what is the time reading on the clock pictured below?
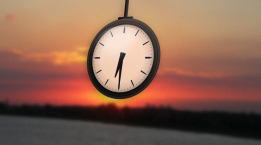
6:30
